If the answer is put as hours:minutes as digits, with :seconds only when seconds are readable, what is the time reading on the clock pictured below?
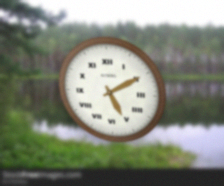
5:10
